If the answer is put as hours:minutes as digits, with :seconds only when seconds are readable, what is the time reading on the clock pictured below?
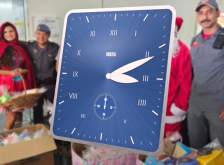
3:11
